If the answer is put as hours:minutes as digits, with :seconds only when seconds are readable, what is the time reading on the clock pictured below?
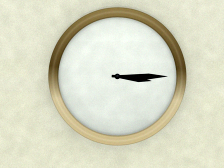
3:15
